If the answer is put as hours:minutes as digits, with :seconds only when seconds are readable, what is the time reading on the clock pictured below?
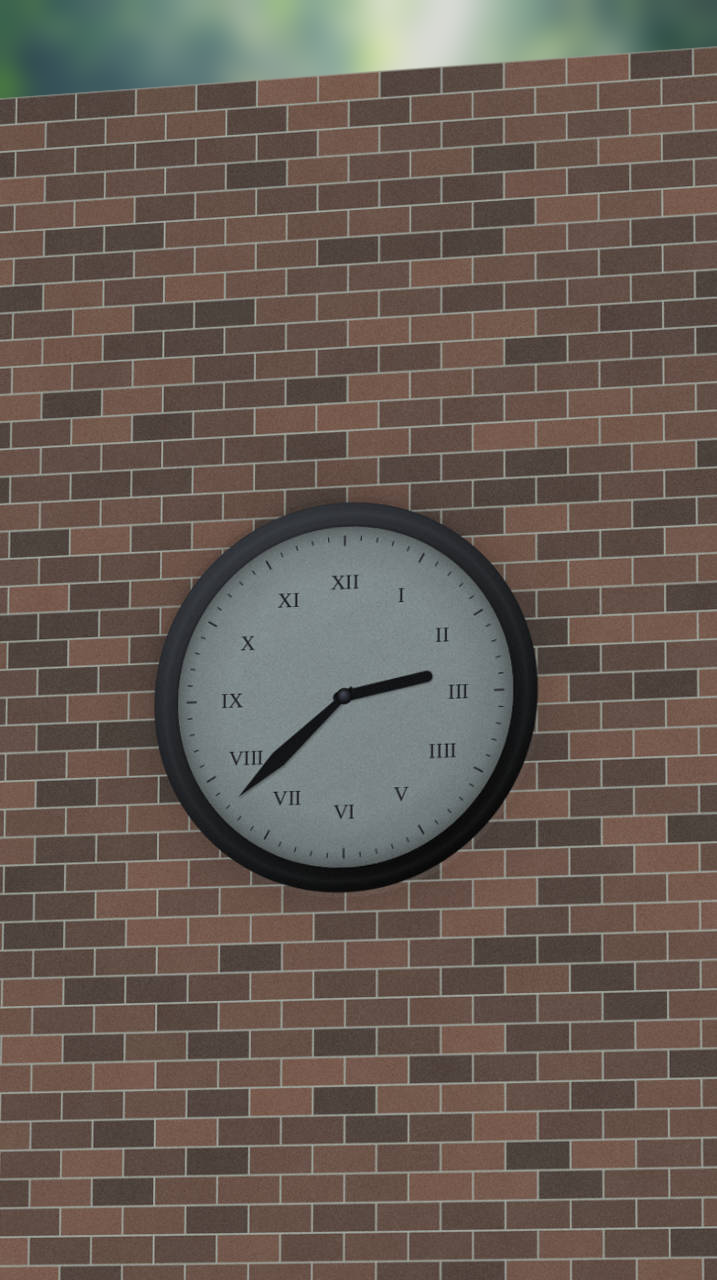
2:38
